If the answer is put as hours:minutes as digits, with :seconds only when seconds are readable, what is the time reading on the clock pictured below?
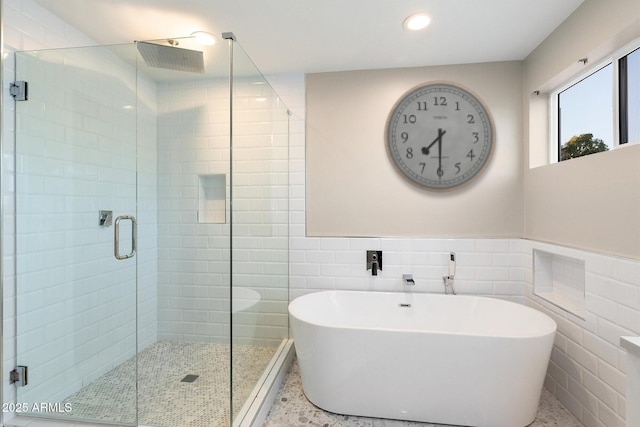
7:30
